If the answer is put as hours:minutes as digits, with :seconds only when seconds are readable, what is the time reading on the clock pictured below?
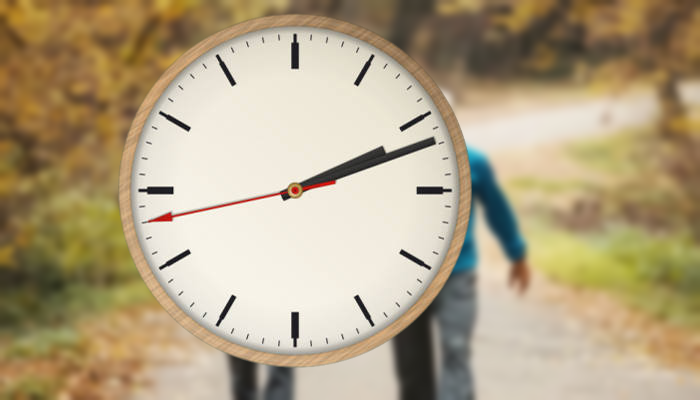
2:11:43
